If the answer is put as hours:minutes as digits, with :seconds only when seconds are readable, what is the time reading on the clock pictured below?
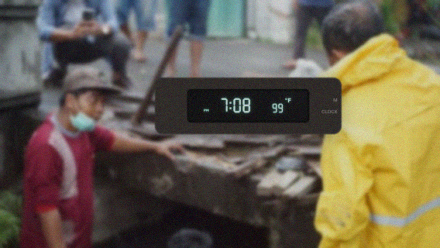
7:08
